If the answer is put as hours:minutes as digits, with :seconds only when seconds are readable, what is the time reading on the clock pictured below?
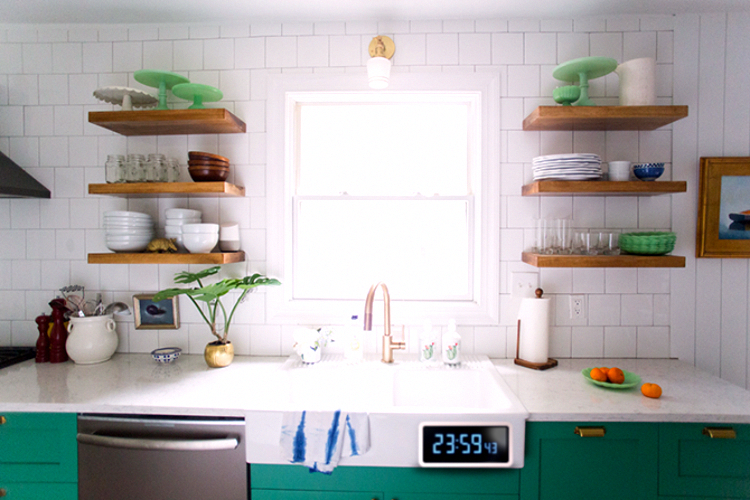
23:59:43
